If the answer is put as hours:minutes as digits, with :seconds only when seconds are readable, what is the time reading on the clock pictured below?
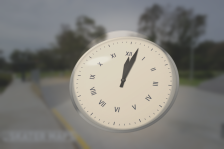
12:02
